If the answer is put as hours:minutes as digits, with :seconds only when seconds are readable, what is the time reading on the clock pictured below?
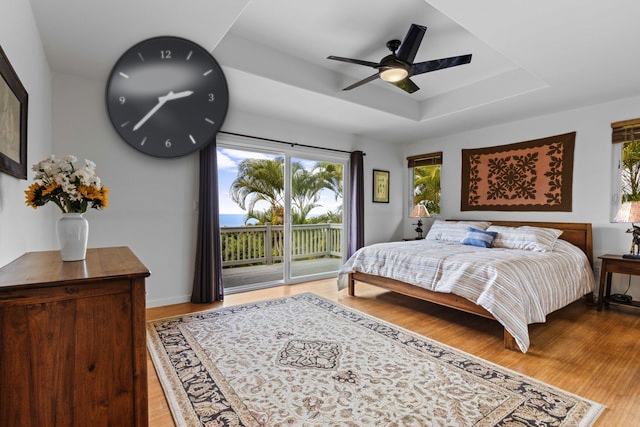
2:38
